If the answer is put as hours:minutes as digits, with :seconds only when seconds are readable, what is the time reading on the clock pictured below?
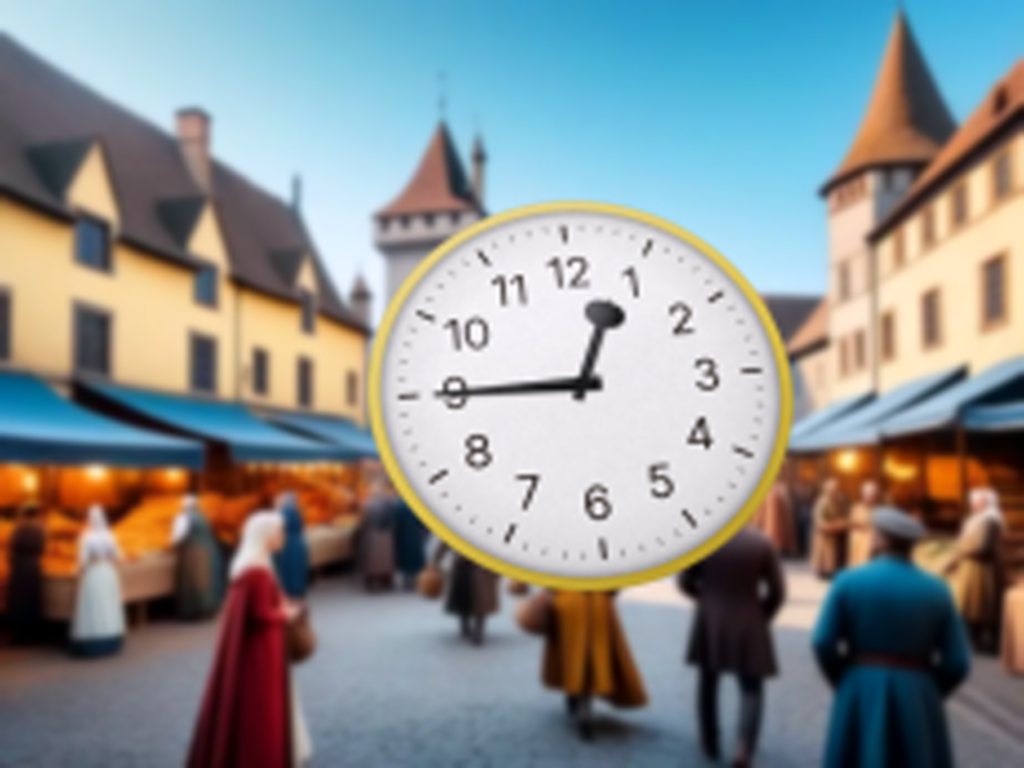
12:45
